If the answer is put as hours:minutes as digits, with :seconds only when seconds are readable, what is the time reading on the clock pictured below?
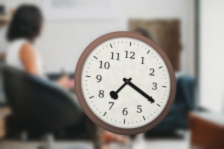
7:20
